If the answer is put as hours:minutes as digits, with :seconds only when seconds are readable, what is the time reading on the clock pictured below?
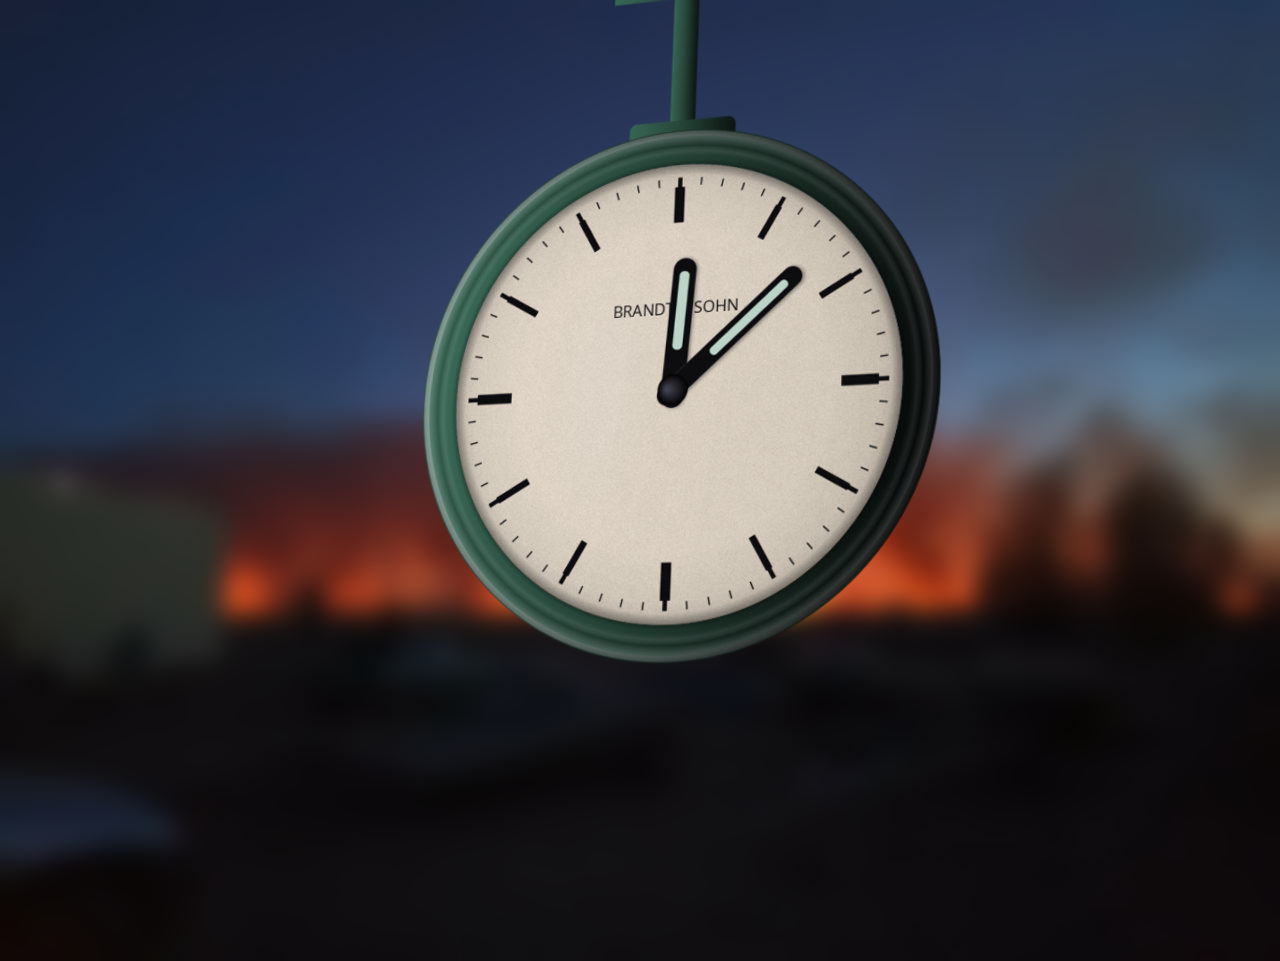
12:08
